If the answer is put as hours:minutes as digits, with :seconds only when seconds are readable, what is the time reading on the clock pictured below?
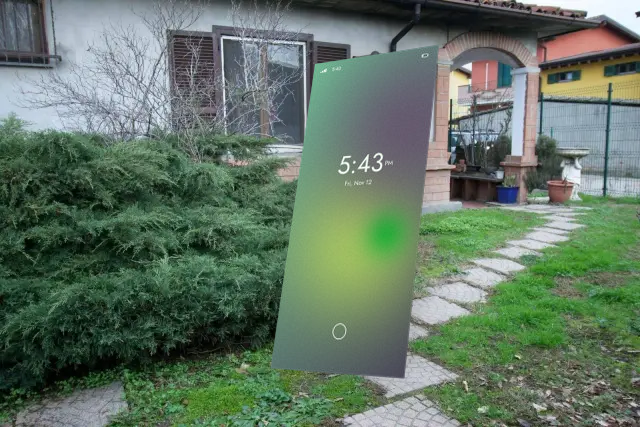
5:43
